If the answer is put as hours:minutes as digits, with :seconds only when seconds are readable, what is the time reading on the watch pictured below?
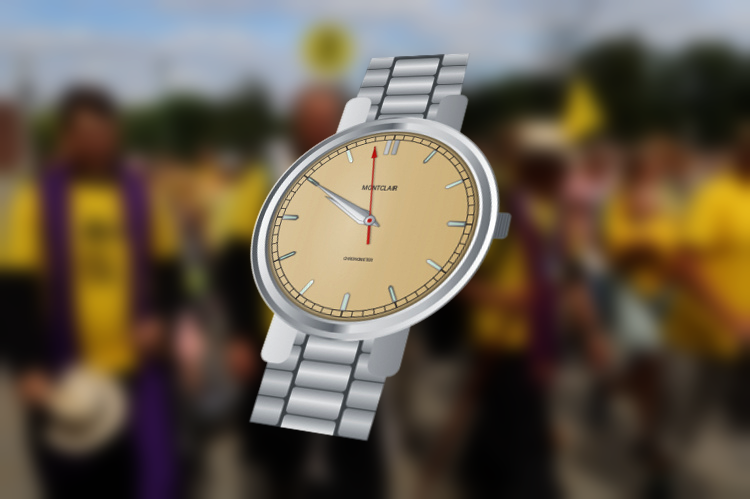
9:49:58
